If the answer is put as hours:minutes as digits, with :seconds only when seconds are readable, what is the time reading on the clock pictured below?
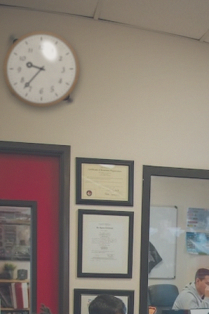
9:37
